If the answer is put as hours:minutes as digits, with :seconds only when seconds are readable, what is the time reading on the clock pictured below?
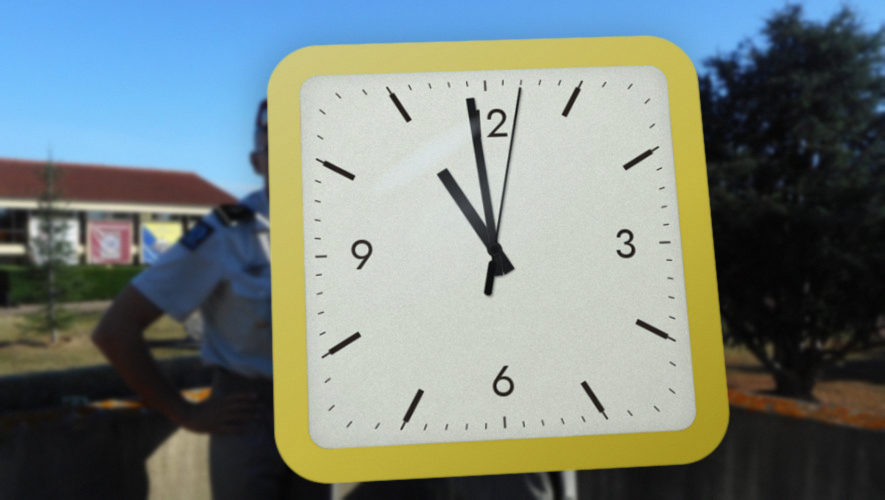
10:59:02
